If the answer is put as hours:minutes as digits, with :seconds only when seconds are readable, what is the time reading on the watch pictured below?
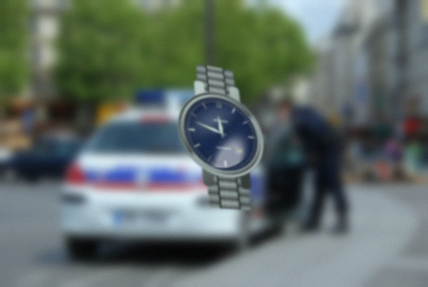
11:48
